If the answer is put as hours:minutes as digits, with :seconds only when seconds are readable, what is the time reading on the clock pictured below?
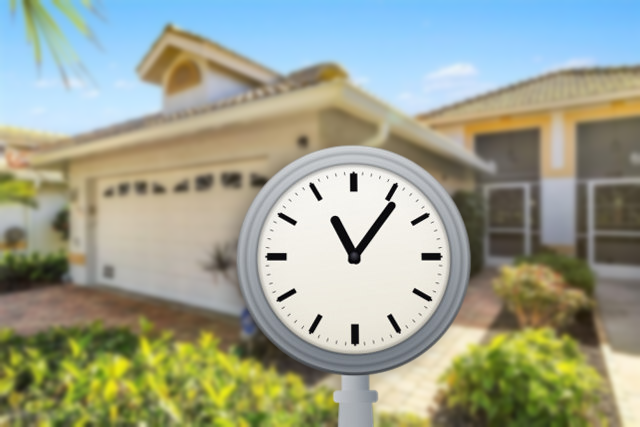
11:06
